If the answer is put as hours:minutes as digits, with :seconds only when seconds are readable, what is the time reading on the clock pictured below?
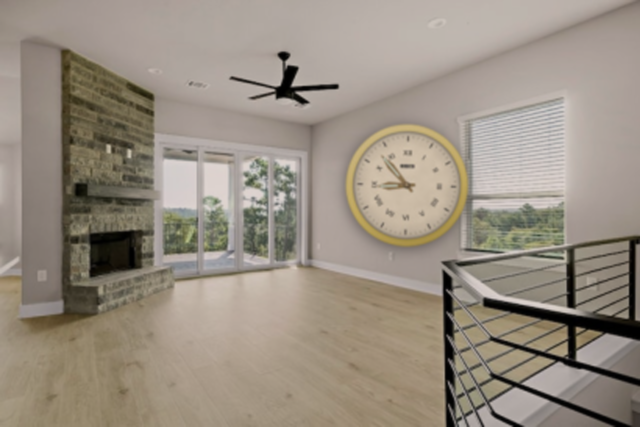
8:53
